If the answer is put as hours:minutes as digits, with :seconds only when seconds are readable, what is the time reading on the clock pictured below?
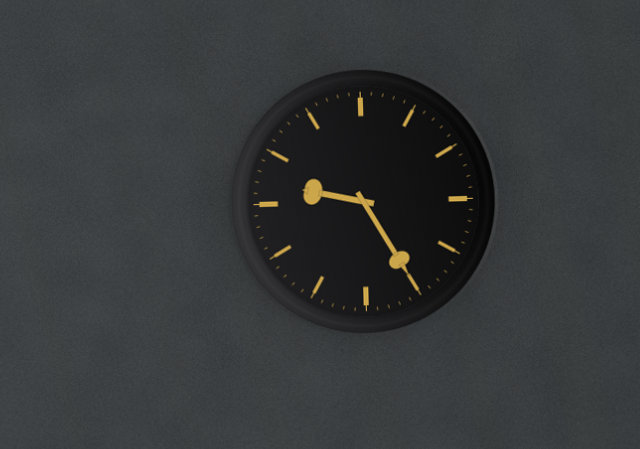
9:25
